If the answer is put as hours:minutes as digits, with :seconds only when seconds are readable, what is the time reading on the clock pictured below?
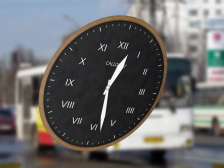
12:28
